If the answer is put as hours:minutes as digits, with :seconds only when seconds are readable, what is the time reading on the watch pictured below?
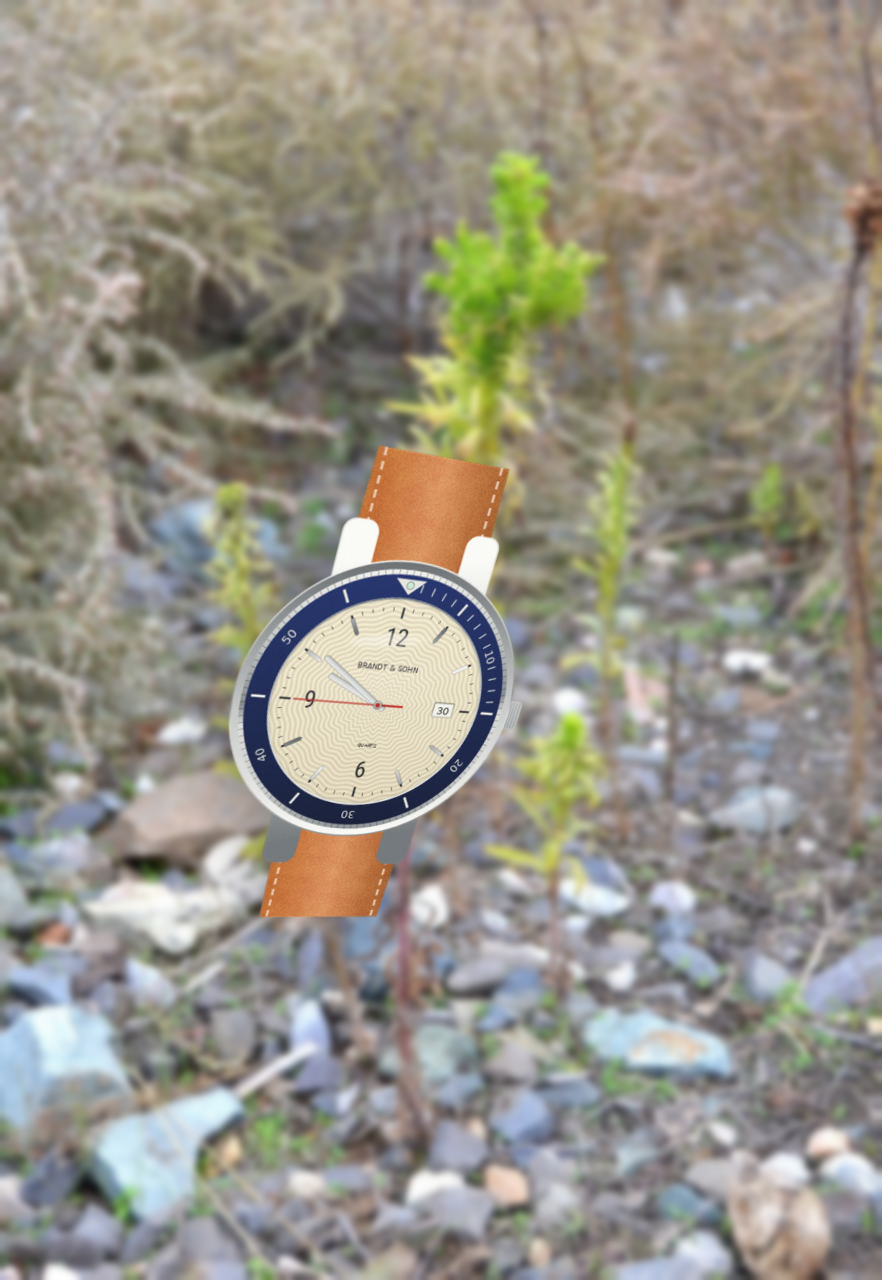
9:50:45
